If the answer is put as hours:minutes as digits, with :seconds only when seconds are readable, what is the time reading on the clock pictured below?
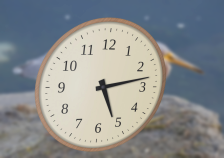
5:13
